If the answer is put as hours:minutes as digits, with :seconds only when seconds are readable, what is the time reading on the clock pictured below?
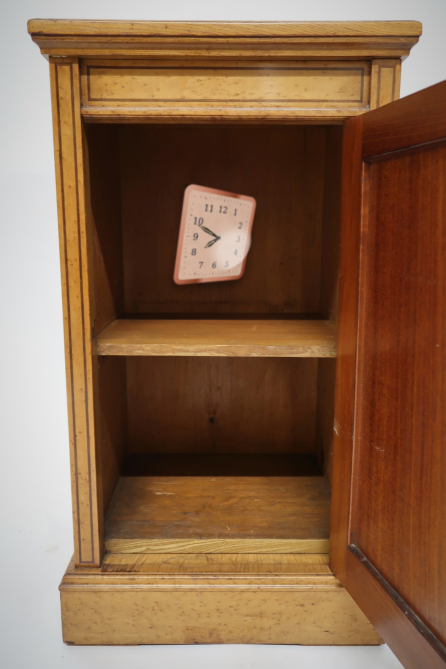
7:49
